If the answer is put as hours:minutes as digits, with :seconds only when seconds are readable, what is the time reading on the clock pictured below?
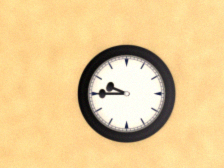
9:45
